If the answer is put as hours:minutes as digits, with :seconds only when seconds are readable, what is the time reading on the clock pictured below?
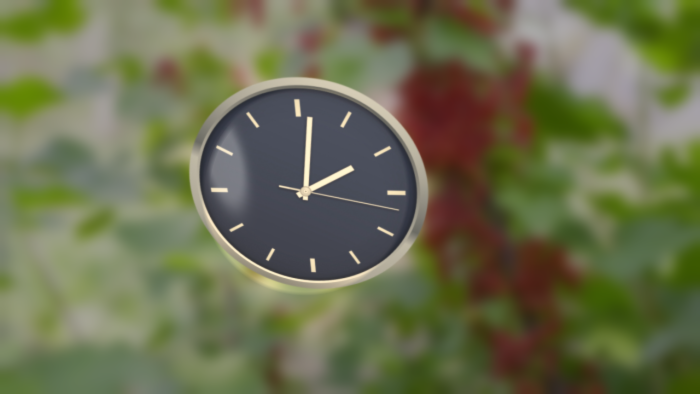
2:01:17
